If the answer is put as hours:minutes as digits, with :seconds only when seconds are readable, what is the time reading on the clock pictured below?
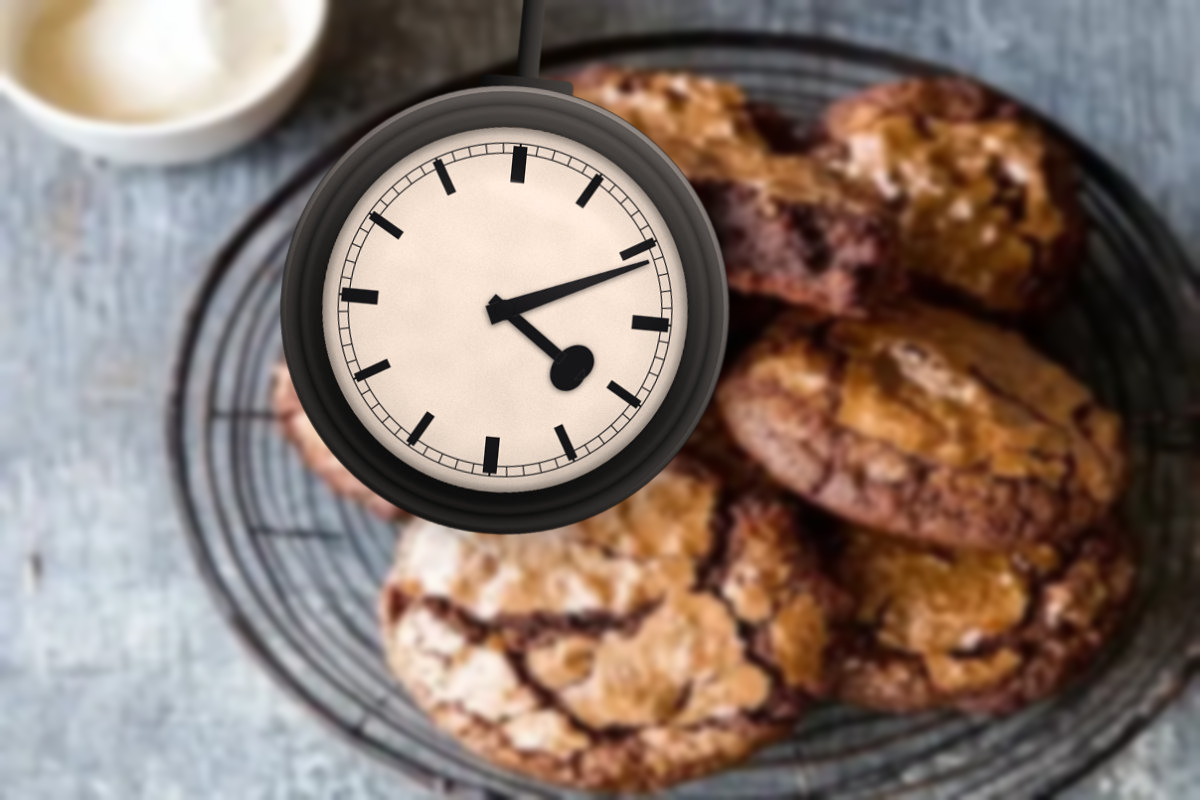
4:11
